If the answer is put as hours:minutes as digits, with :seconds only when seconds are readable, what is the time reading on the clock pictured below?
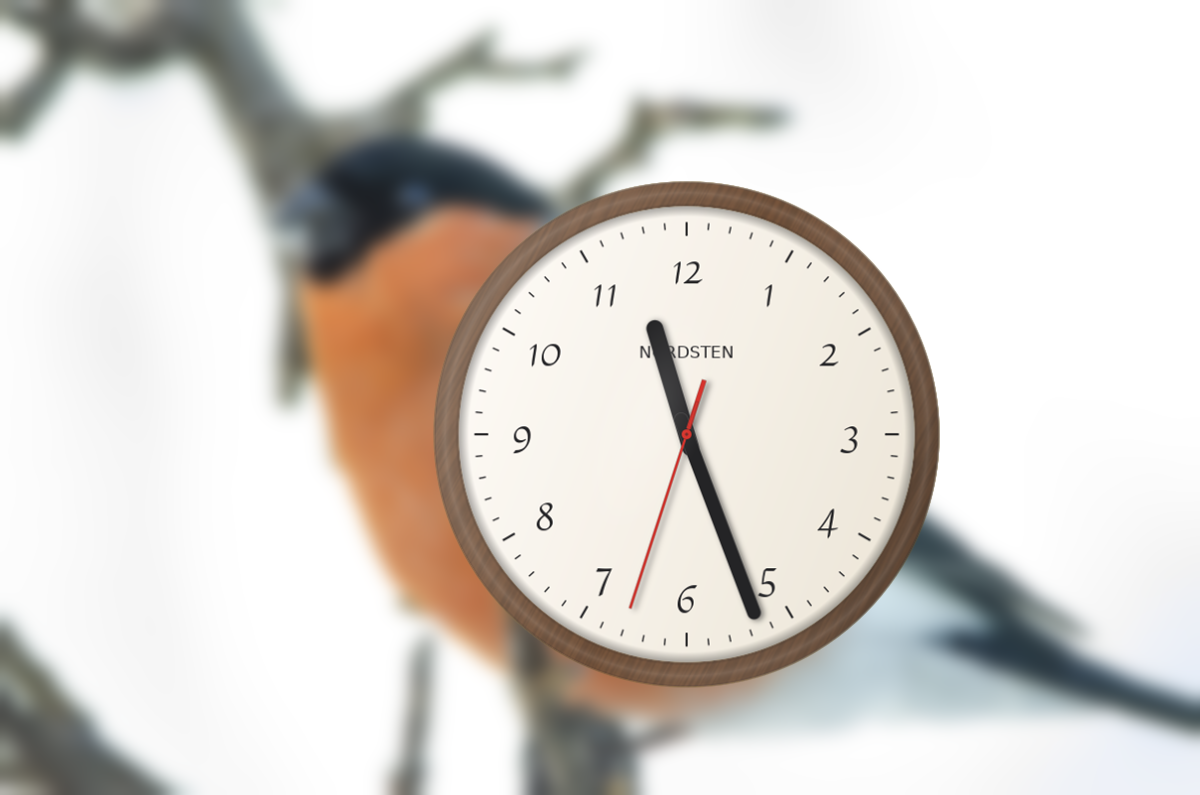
11:26:33
